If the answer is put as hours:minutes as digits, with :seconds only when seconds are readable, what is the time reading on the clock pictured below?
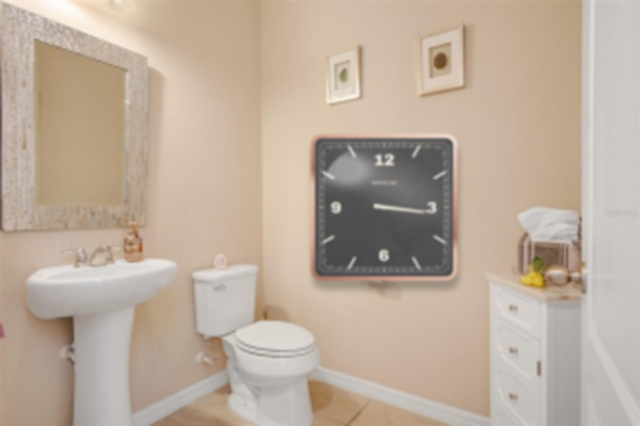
3:16
